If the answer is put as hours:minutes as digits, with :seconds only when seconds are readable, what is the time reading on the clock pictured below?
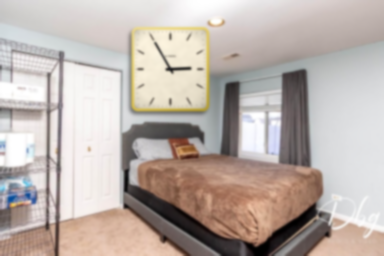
2:55
